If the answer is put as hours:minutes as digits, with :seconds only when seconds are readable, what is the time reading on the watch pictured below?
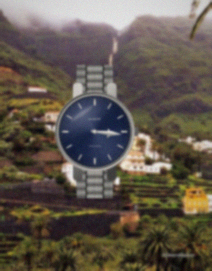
3:16
